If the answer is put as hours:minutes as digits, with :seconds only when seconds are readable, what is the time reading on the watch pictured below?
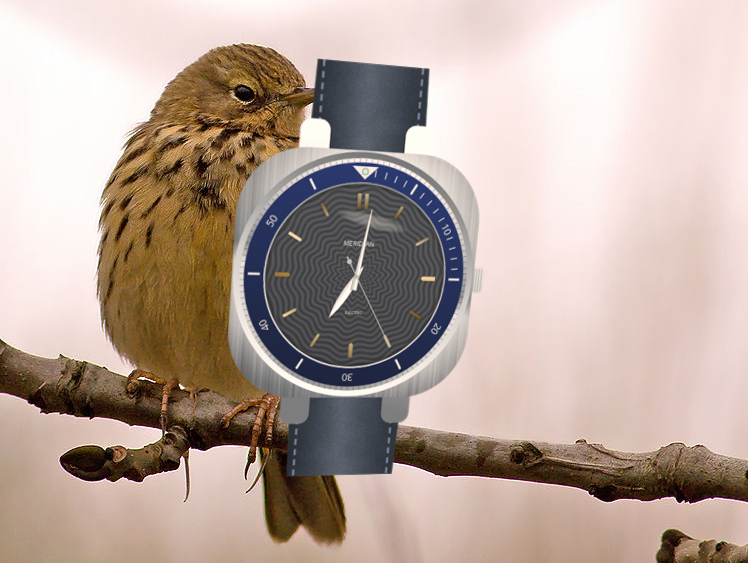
7:01:25
